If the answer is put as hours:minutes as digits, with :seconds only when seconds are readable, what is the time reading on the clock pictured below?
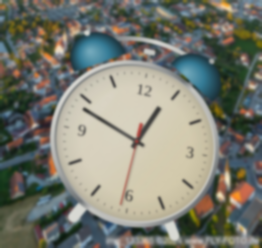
12:48:31
